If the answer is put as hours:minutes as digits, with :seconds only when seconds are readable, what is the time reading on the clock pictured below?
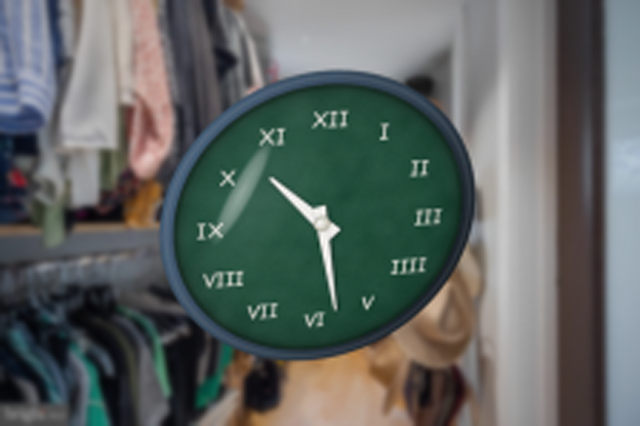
10:28
